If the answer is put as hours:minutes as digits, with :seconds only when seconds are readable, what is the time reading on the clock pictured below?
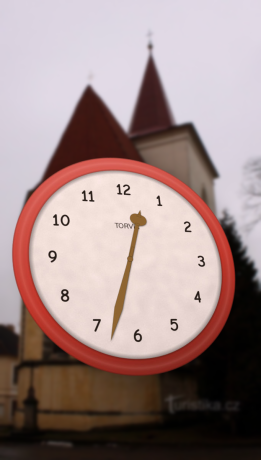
12:33
